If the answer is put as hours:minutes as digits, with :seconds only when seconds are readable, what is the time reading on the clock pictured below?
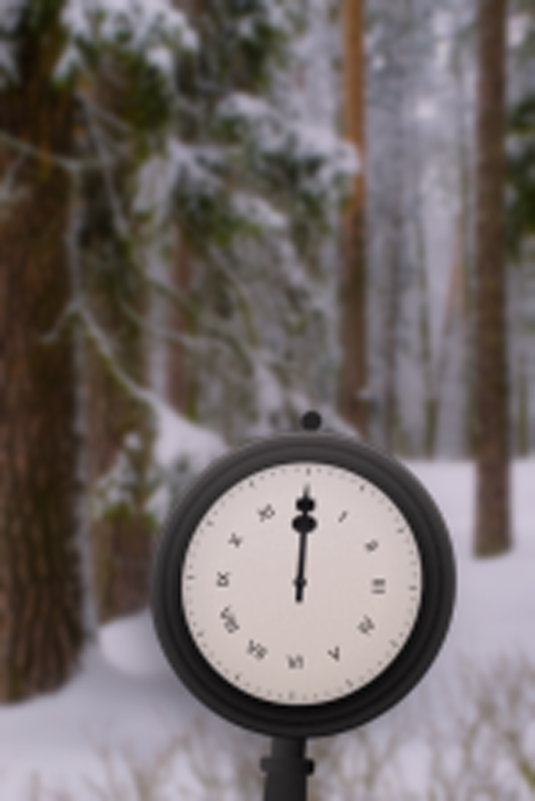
12:00
